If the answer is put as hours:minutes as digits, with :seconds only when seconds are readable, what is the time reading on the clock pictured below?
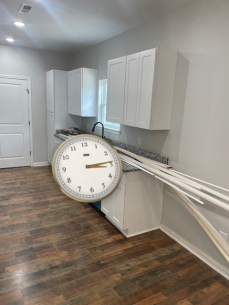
3:14
